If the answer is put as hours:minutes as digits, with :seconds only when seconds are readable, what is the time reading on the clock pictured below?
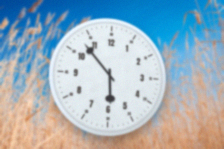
5:53
